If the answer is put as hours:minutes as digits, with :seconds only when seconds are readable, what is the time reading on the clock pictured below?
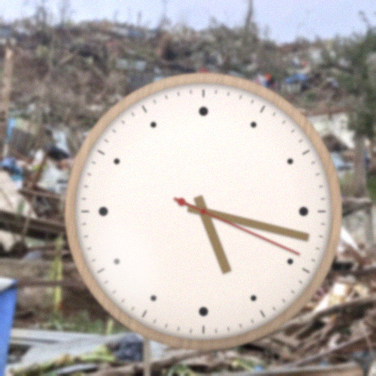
5:17:19
